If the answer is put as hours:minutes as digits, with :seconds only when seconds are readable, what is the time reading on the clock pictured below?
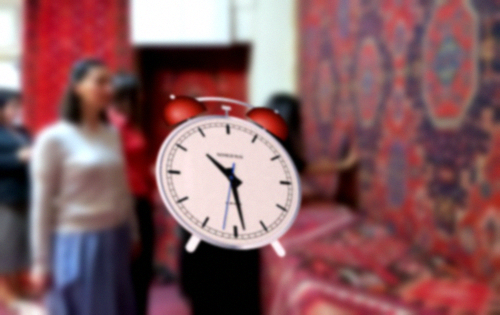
10:28:32
